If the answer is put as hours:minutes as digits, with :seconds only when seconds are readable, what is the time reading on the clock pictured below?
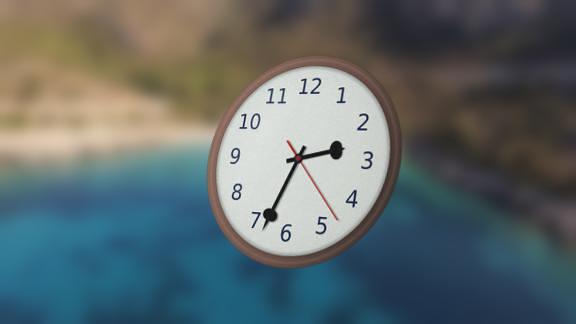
2:33:23
